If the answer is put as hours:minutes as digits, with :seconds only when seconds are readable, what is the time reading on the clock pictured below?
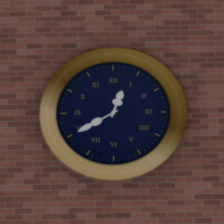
12:40
